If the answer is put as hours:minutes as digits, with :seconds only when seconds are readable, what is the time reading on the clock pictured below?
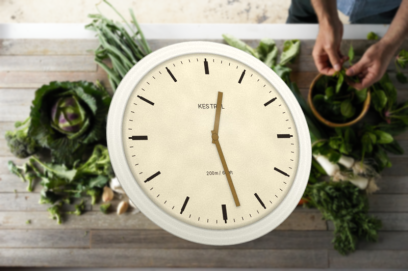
12:28
